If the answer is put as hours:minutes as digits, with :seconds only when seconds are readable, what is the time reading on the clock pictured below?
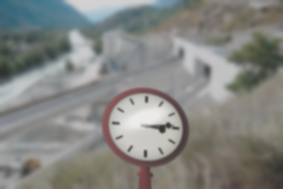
3:14
